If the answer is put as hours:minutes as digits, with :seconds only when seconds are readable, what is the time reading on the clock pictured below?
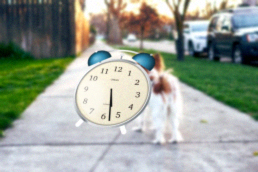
5:28
